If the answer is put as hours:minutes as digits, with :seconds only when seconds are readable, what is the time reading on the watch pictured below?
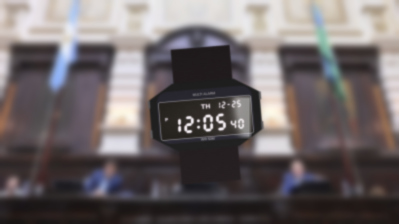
12:05:40
